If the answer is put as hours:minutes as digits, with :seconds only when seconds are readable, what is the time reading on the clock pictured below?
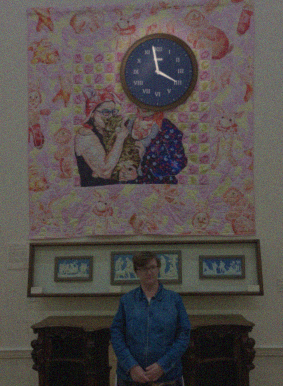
3:58
